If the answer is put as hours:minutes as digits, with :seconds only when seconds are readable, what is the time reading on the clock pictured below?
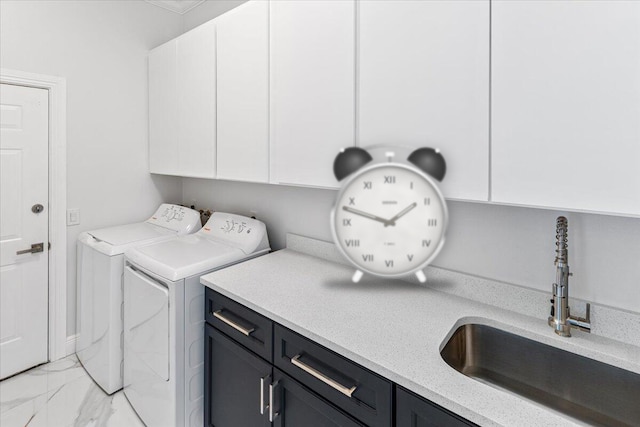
1:48
